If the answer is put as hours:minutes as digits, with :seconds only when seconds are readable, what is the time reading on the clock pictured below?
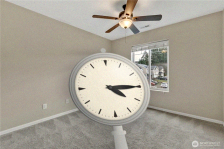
4:15
